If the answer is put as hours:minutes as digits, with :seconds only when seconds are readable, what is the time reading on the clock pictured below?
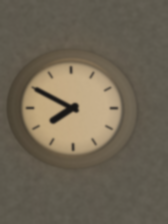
7:50
